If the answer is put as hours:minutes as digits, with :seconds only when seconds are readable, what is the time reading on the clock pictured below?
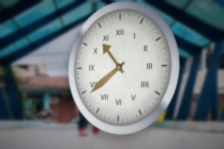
10:39
